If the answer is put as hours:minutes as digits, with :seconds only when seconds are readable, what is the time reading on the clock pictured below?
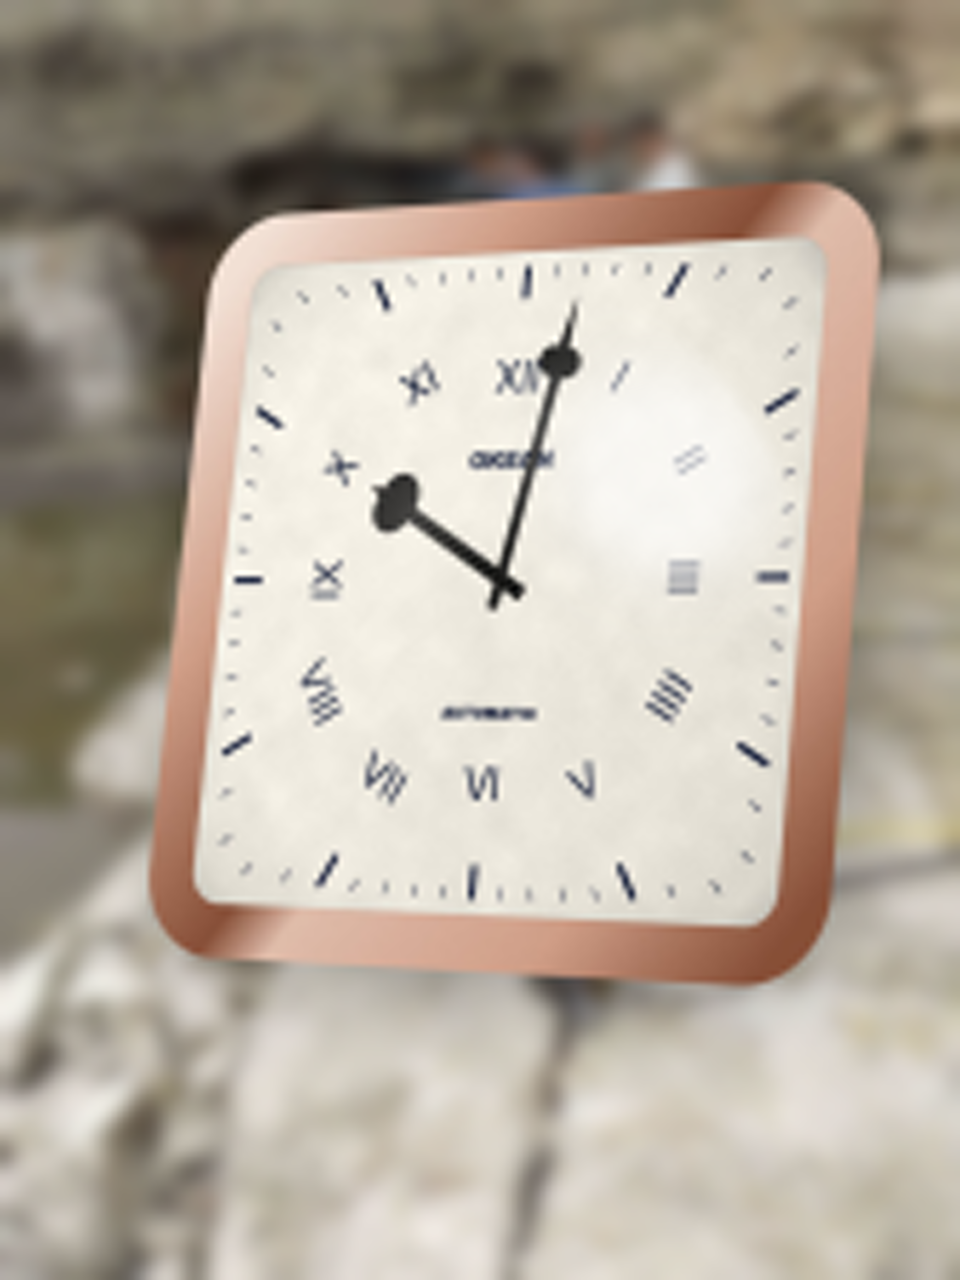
10:02
